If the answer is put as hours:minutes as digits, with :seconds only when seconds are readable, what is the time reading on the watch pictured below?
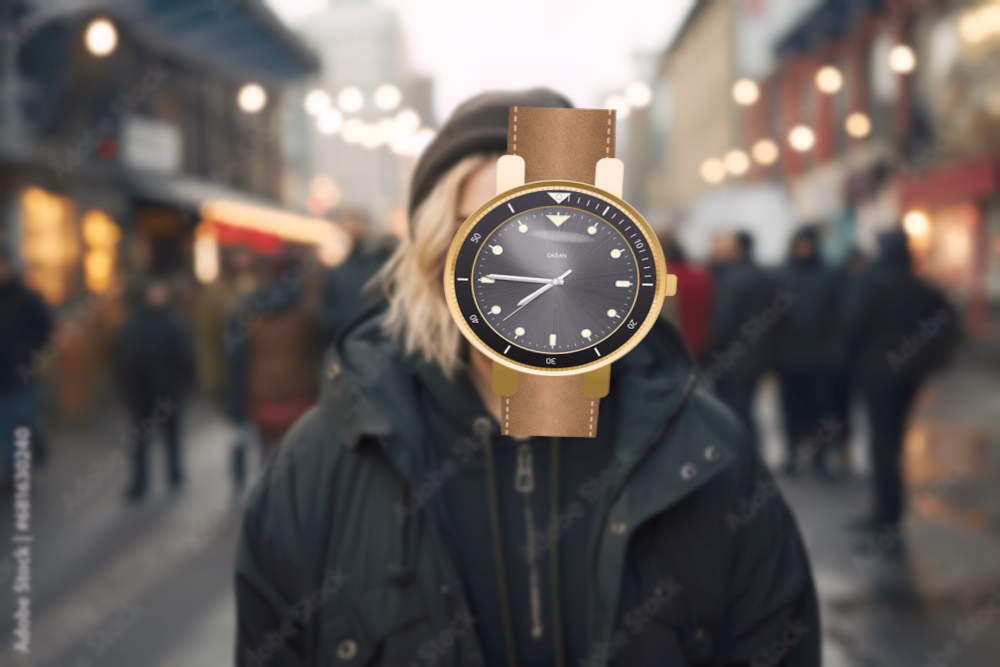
7:45:38
